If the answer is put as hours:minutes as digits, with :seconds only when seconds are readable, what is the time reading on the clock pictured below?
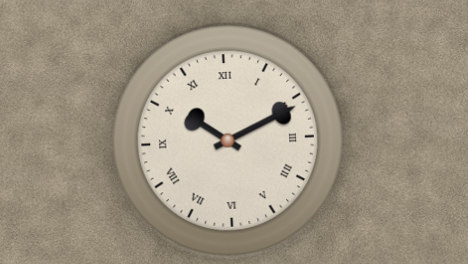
10:11
